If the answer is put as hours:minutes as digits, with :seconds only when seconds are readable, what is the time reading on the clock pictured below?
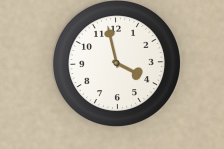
3:58
